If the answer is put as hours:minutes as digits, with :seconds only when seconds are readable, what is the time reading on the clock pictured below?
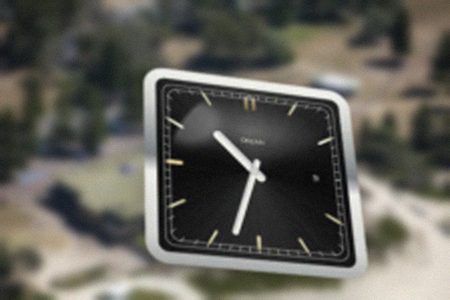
10:33
